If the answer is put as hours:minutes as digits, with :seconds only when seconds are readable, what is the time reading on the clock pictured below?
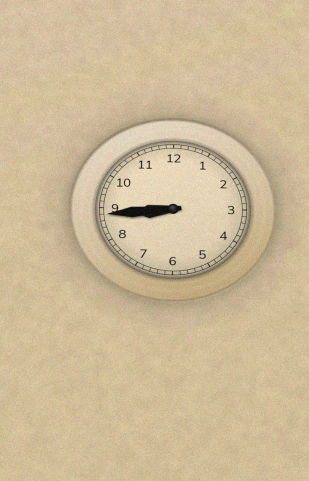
8:44
